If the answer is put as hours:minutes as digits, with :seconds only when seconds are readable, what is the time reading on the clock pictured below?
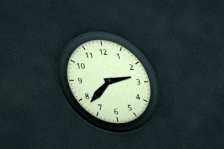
2:38
